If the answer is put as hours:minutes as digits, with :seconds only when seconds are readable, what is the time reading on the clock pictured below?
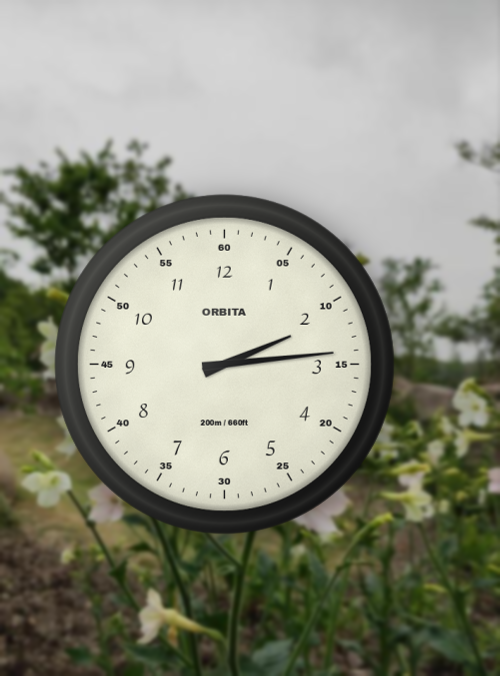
2:14
